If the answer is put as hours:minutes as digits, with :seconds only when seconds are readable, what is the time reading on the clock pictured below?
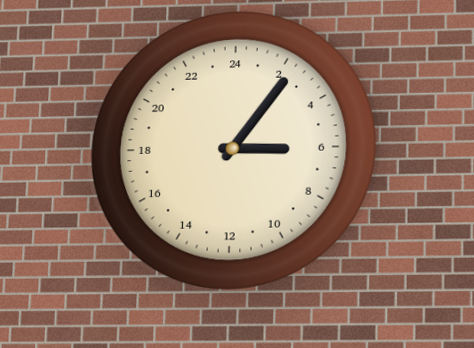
6:06
